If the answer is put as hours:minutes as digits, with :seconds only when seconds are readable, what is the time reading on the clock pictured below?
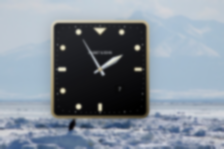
1:55
